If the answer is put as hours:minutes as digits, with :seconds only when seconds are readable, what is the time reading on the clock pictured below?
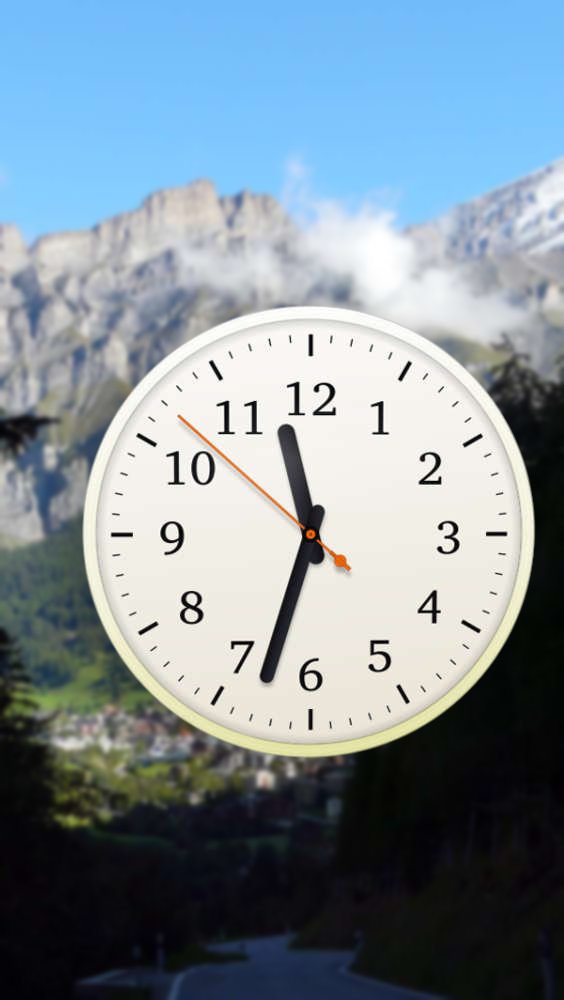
11:32:52
